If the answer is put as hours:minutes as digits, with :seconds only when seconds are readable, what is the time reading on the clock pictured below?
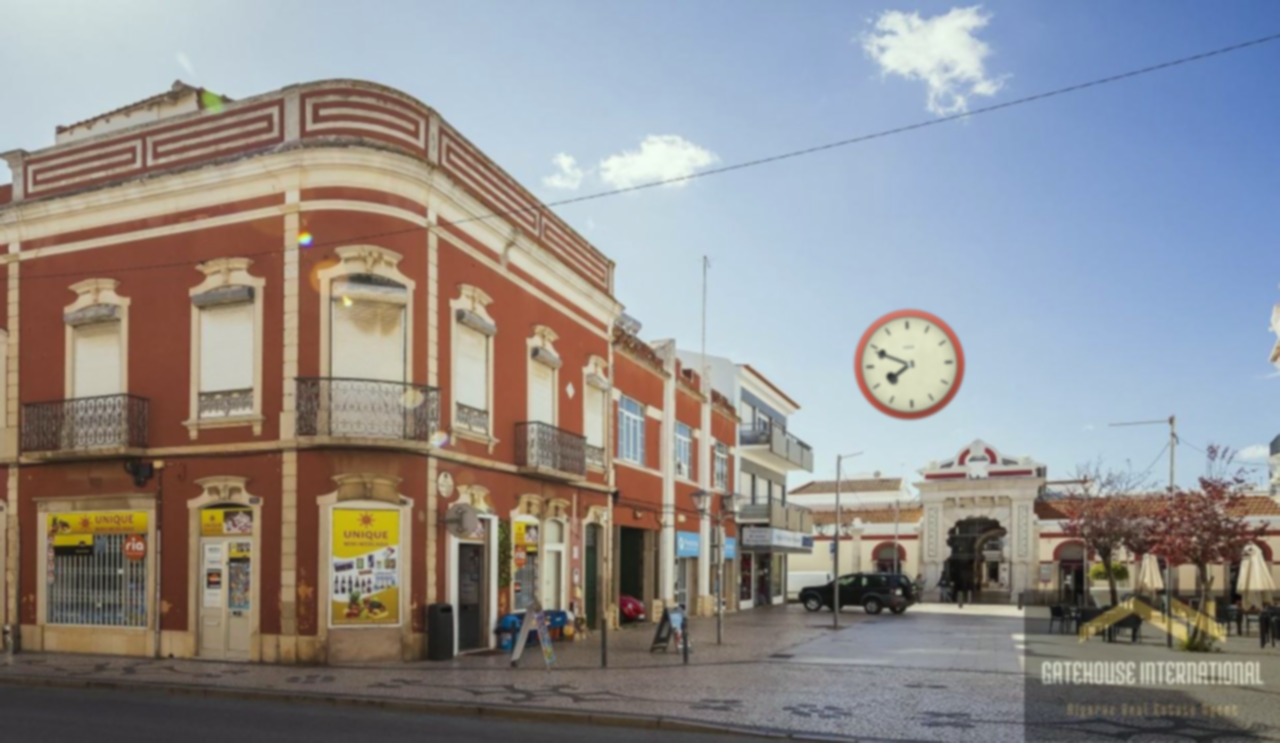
7:49
